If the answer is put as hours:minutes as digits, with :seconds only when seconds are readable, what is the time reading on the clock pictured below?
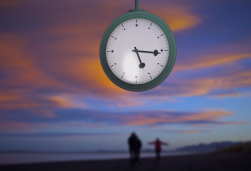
5:16
